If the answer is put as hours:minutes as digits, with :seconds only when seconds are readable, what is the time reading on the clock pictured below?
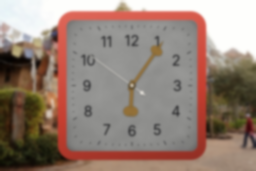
6:05:51
